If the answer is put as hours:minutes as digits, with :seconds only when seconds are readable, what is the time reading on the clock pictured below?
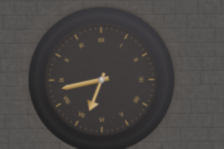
6:43
